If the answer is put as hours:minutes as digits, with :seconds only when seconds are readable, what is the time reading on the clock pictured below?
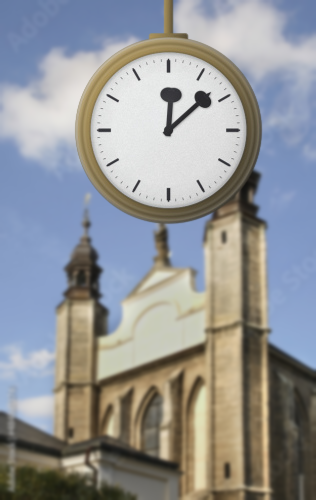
12:08
